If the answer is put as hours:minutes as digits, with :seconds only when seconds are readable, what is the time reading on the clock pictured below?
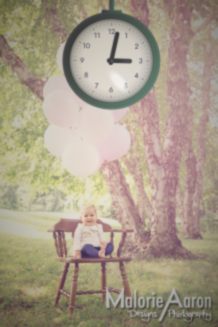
3:02
